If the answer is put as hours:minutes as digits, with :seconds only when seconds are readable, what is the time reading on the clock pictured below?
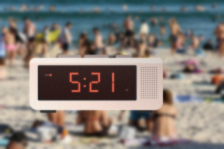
5:21
